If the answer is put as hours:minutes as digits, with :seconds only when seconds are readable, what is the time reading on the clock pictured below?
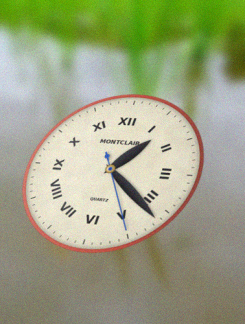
1:21:25
